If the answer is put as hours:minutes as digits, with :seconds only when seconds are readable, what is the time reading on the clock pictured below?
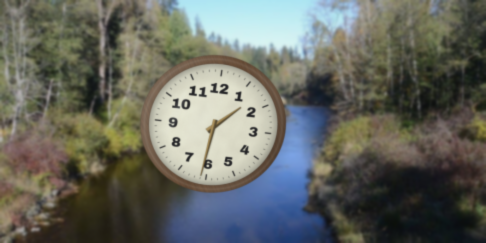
1:31
